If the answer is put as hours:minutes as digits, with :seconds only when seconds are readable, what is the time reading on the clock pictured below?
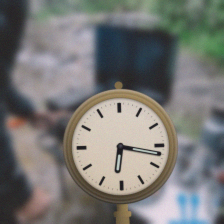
6:17
